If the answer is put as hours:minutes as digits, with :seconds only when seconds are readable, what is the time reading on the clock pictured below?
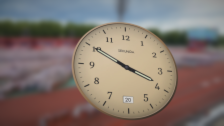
3:50
